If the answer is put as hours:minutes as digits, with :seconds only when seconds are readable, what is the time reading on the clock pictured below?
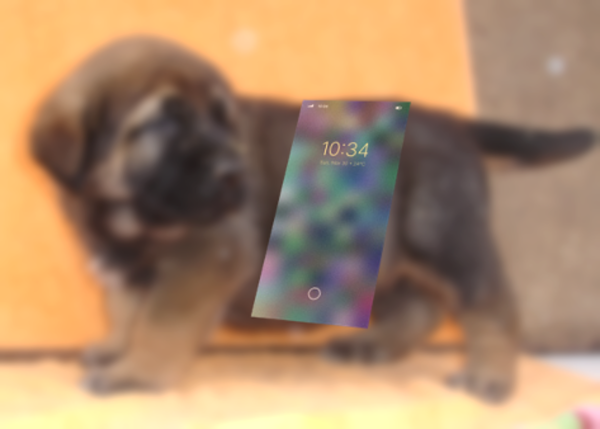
10:34
